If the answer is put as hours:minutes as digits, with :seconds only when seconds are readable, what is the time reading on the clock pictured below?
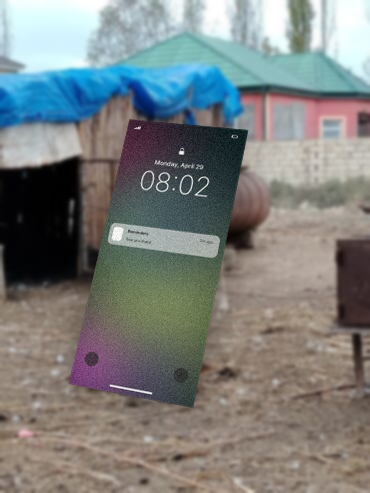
8:02
